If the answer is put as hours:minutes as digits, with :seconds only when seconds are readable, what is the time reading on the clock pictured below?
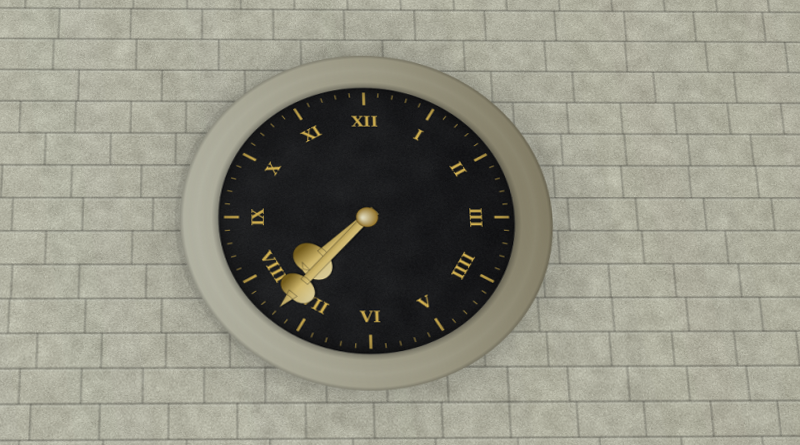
7:37
